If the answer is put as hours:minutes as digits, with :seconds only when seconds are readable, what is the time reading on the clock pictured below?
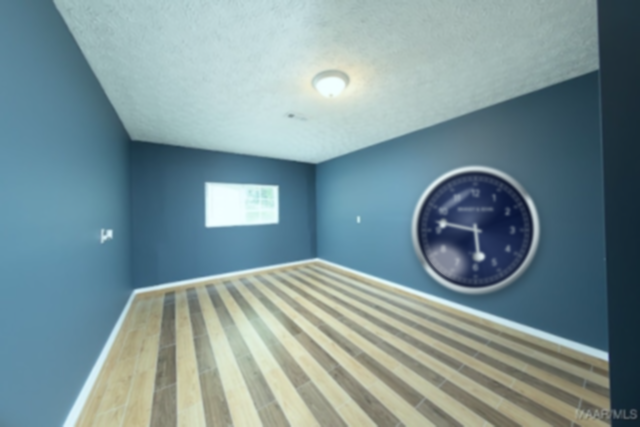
5:47
